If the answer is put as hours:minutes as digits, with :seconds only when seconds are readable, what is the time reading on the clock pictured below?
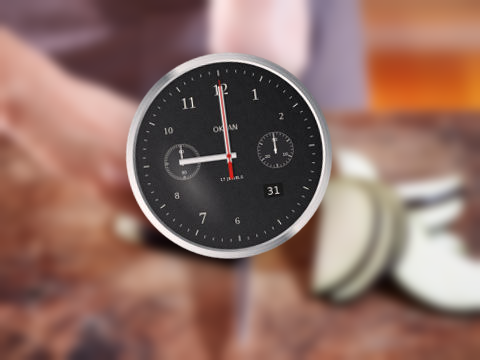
9:00
